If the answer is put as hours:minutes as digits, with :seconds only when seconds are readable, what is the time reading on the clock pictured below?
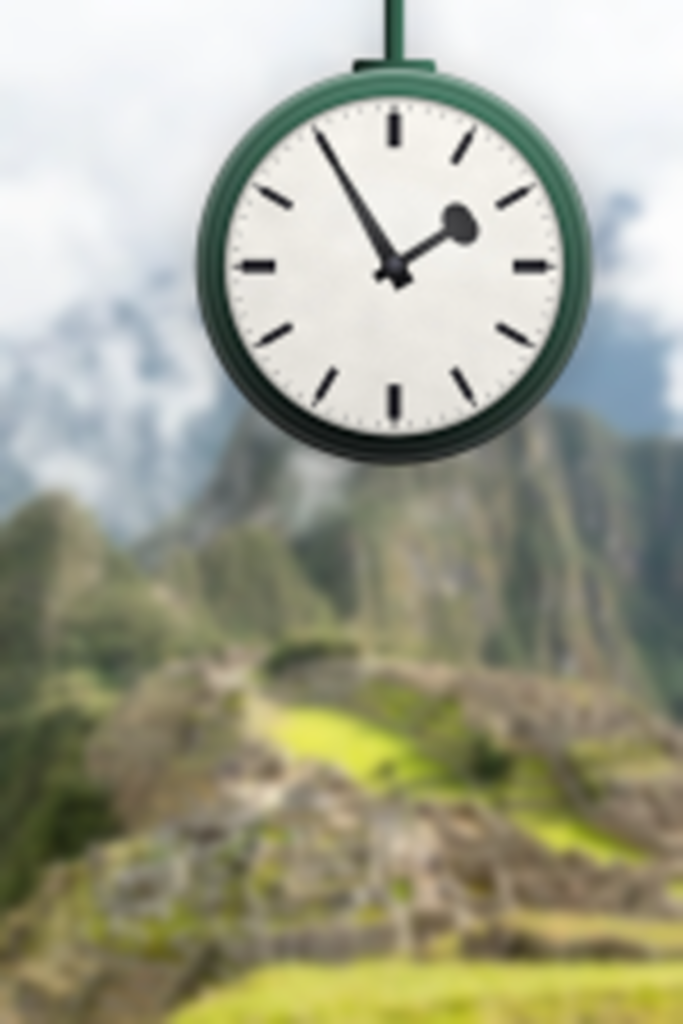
1:55
